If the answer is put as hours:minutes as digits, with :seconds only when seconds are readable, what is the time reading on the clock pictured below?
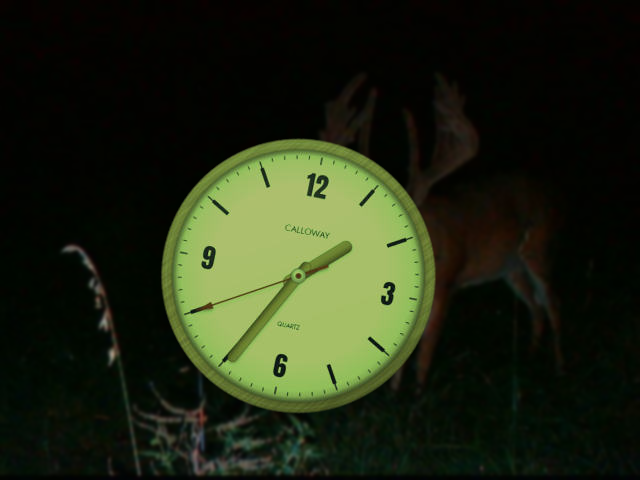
1:34:40
